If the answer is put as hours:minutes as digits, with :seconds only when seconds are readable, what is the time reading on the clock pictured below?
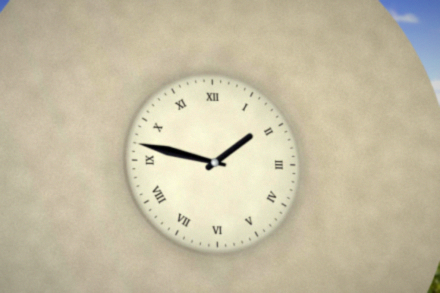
1:47
